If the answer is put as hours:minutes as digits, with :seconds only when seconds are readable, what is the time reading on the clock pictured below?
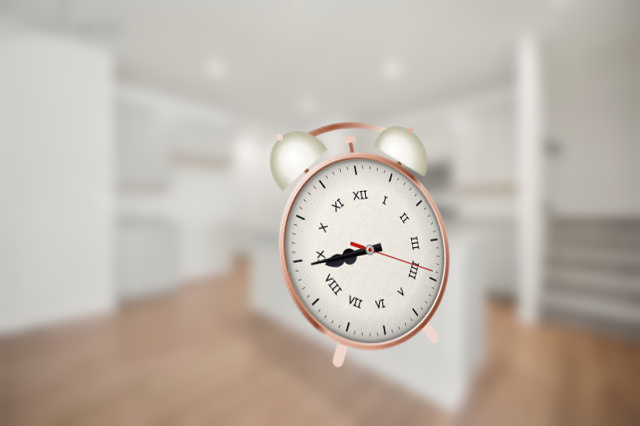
8:44:19
